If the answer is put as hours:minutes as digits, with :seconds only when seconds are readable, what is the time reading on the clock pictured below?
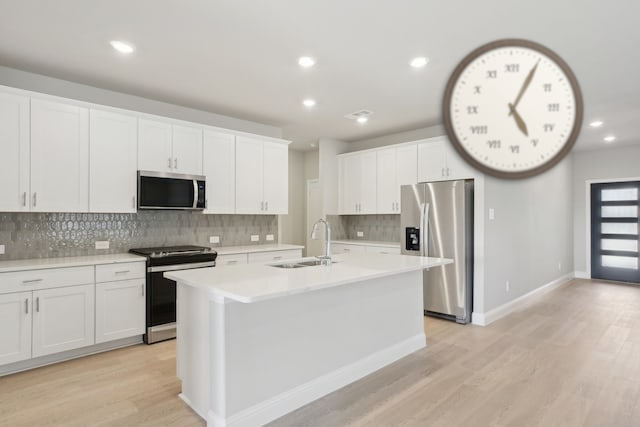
5:05
